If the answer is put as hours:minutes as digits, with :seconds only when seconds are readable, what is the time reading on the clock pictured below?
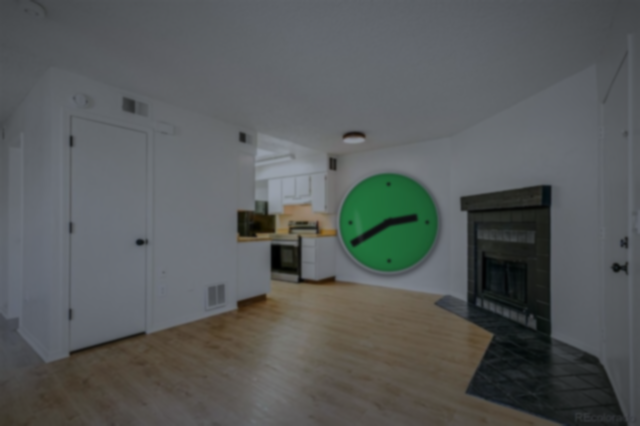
2:40
